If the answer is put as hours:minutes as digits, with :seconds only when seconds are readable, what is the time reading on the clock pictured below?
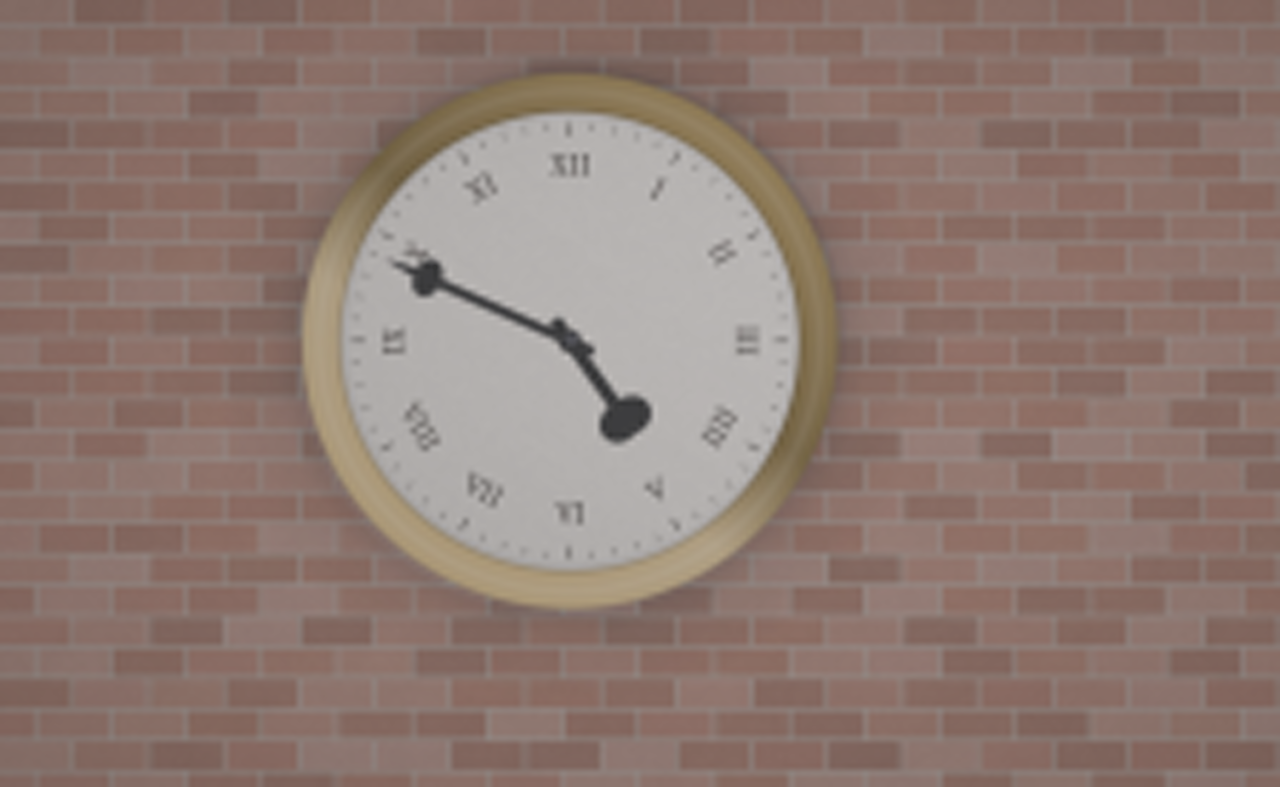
4:49
